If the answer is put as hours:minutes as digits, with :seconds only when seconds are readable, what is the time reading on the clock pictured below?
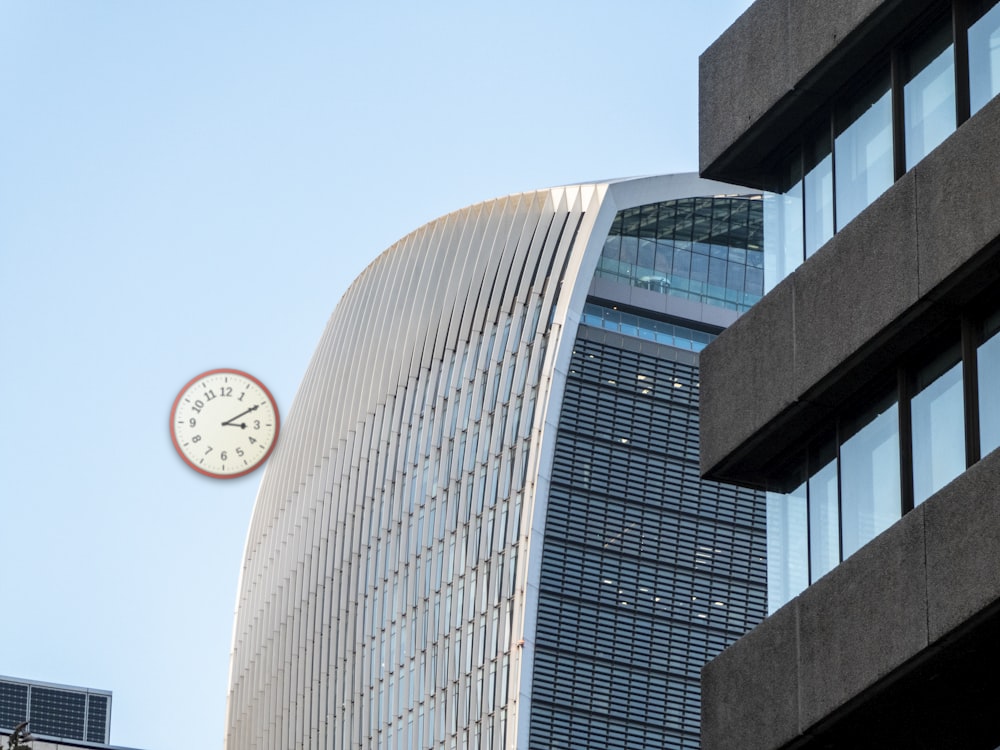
3:10
